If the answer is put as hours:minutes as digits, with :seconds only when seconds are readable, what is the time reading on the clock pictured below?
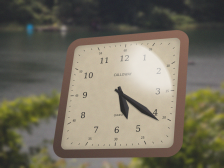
5:21
